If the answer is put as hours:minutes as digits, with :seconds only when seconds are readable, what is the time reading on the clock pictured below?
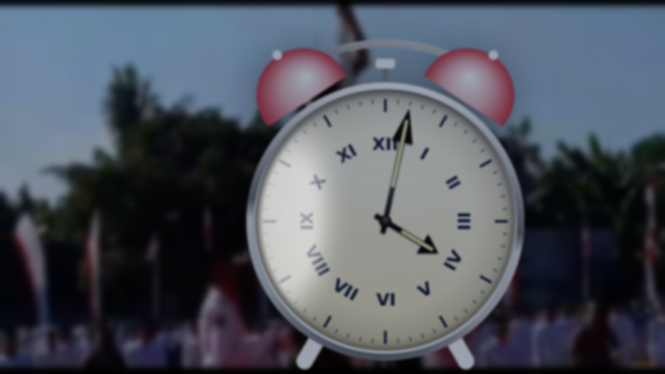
4:02
